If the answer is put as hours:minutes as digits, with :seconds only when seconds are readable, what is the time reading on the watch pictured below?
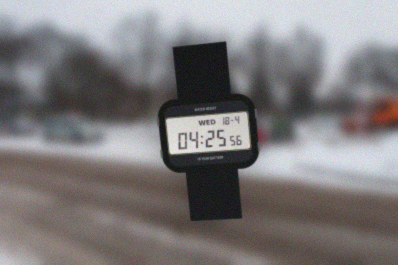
4:25:56
